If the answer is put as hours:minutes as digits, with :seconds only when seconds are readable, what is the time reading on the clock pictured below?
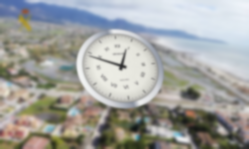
12:49
